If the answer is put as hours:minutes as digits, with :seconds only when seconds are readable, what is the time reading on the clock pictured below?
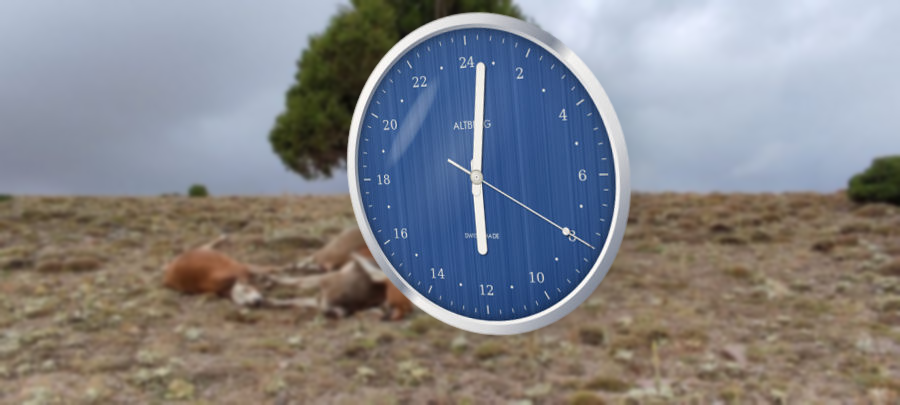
12:01:20
